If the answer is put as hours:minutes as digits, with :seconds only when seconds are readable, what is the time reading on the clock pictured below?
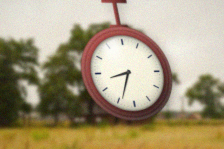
8:34
